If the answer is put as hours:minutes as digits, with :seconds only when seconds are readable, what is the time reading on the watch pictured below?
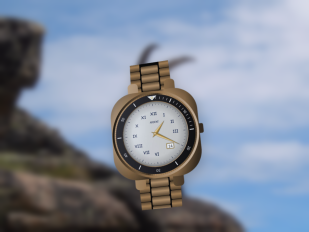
1:20
